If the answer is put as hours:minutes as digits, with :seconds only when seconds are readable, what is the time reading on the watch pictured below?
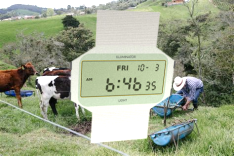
6:46:35
